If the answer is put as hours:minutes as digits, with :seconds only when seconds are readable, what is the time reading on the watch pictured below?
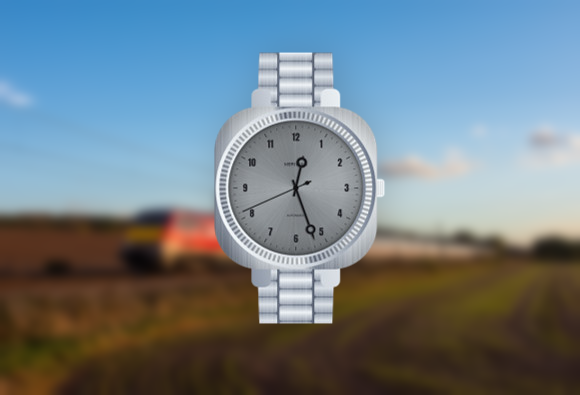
12:26:41
